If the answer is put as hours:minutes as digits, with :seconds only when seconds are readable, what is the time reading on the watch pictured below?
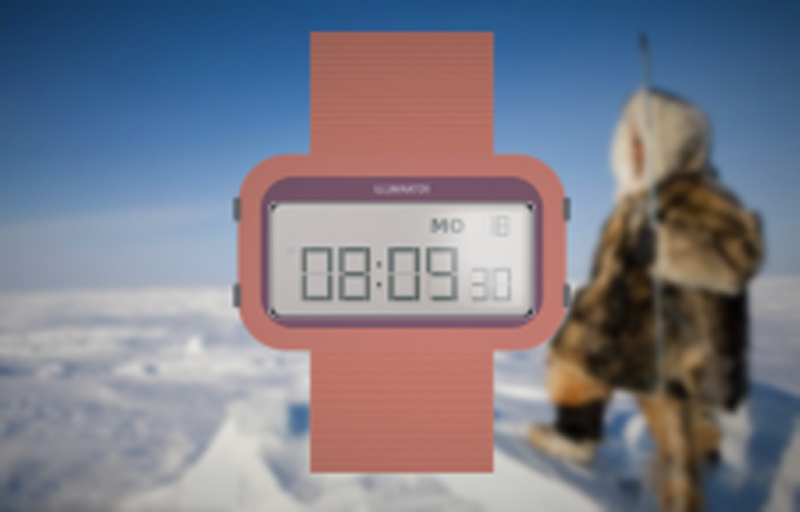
8:09:30
